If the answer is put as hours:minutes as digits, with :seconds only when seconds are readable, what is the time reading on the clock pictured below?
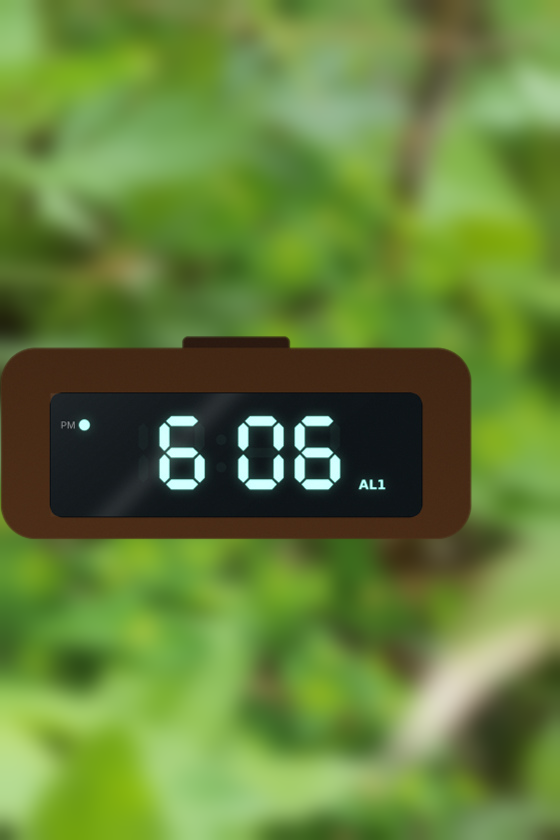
6:06
